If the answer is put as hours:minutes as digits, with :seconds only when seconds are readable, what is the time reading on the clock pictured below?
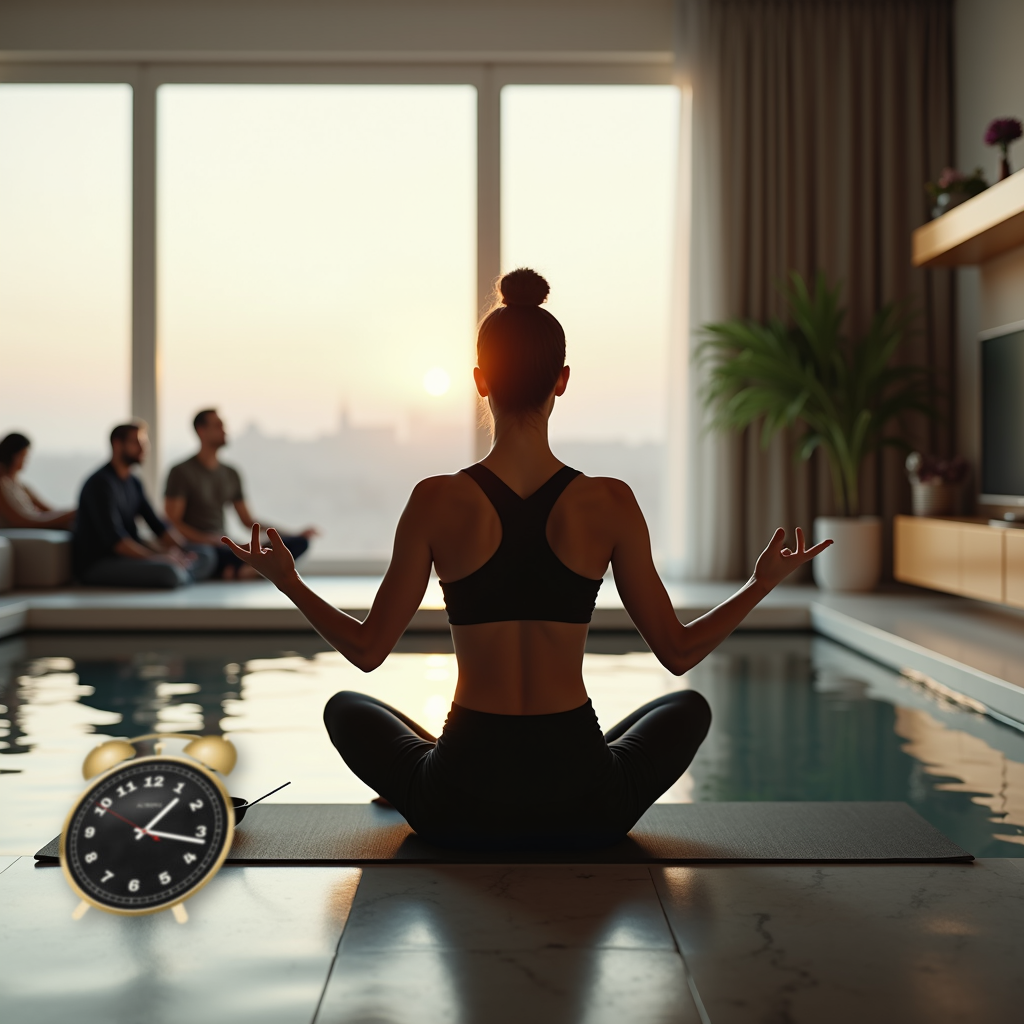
1:16:50
